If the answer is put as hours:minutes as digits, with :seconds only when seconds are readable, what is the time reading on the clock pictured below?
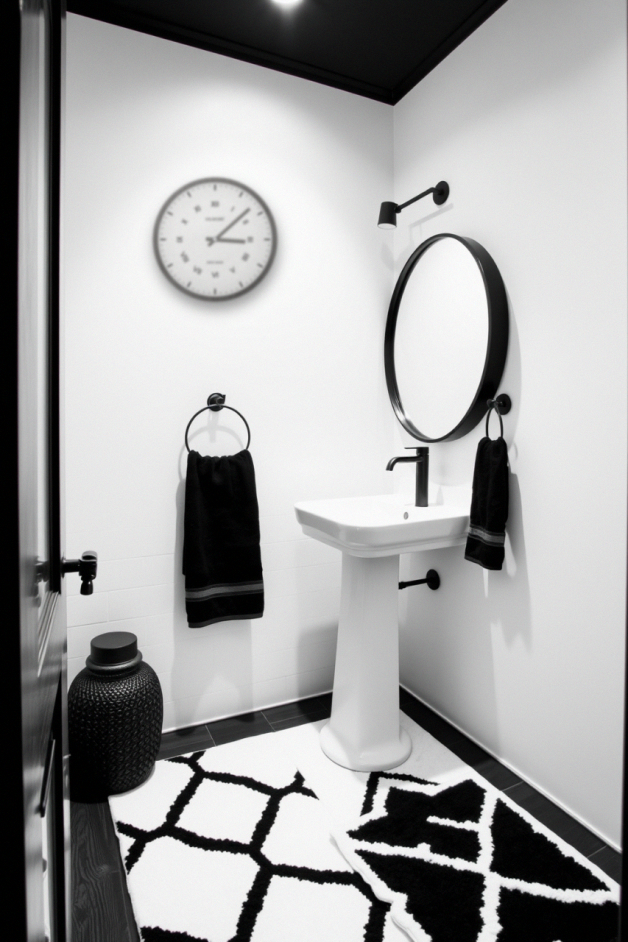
3:08
